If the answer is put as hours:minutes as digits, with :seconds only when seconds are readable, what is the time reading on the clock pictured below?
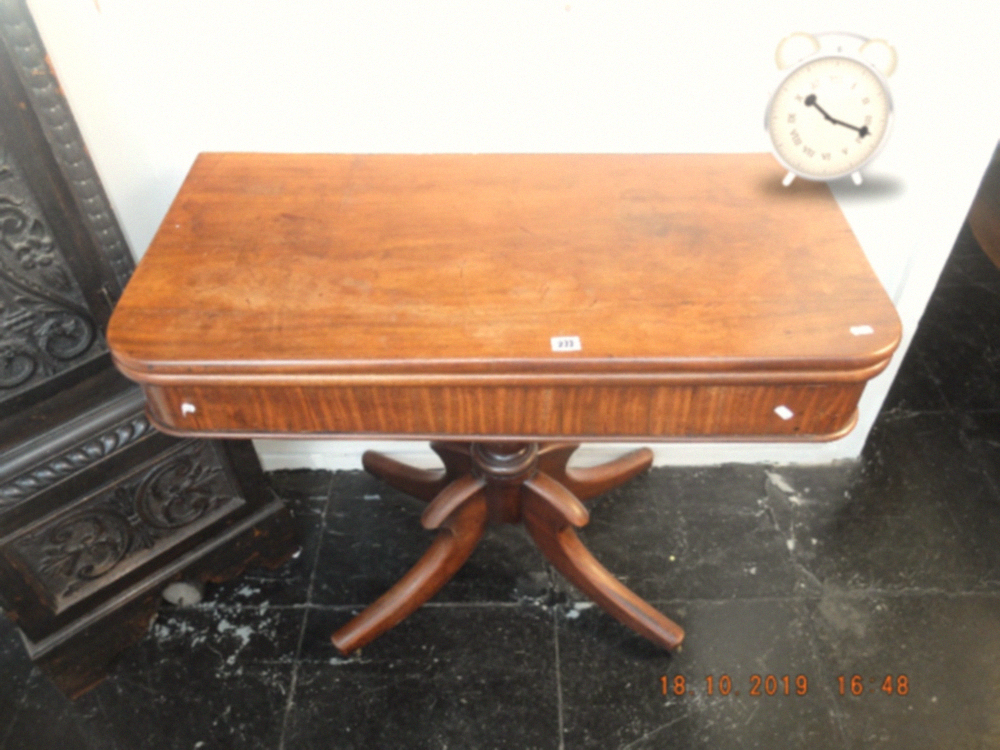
10:18
